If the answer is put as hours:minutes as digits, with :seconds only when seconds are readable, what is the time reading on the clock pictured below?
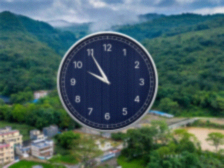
9:55
